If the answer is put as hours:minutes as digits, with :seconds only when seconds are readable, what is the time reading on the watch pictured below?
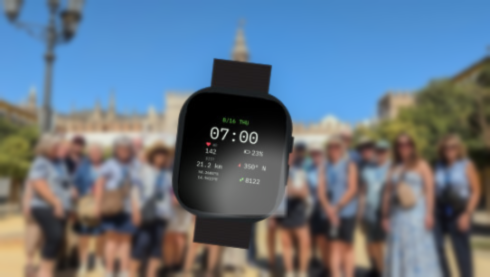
7:00
